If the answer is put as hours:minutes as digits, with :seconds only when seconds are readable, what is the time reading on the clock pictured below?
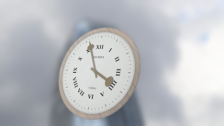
3:56
